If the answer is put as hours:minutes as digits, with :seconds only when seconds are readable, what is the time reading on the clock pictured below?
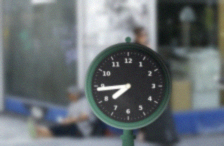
7:44
